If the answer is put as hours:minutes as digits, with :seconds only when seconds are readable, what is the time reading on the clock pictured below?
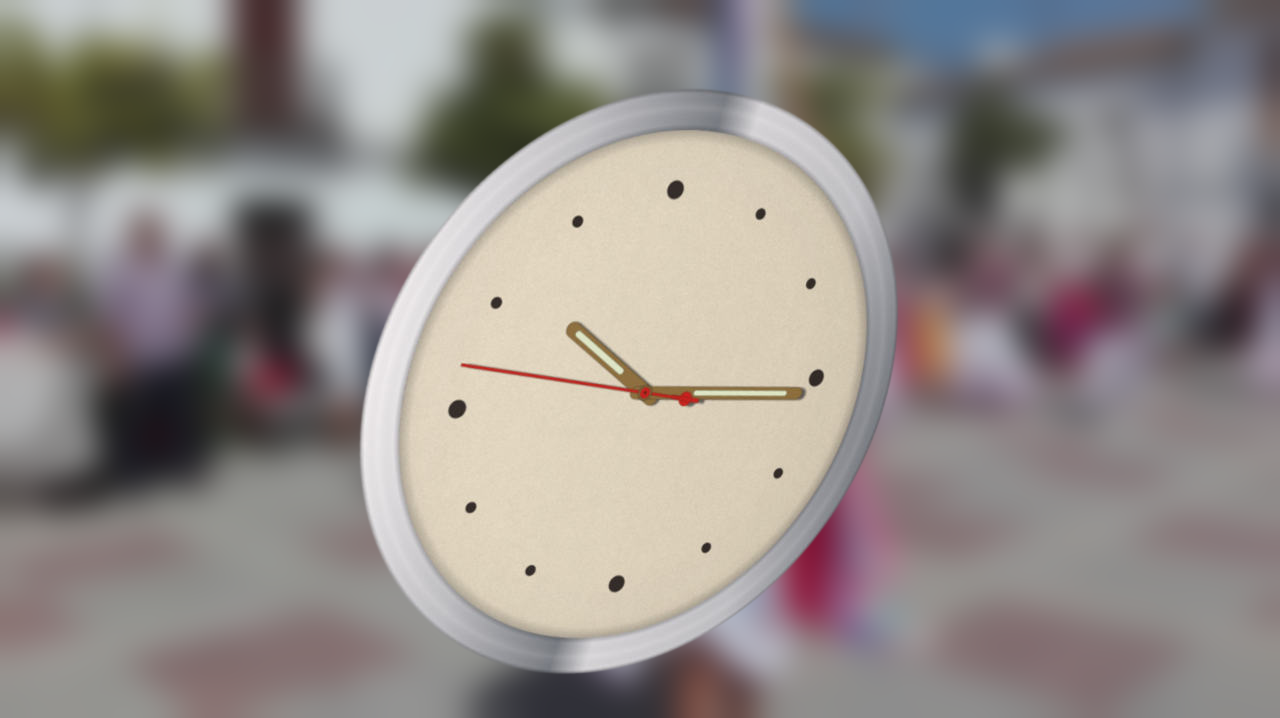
10:15:47
